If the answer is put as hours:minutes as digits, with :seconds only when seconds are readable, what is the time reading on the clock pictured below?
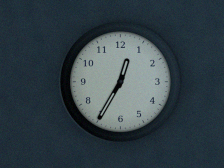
12:35
